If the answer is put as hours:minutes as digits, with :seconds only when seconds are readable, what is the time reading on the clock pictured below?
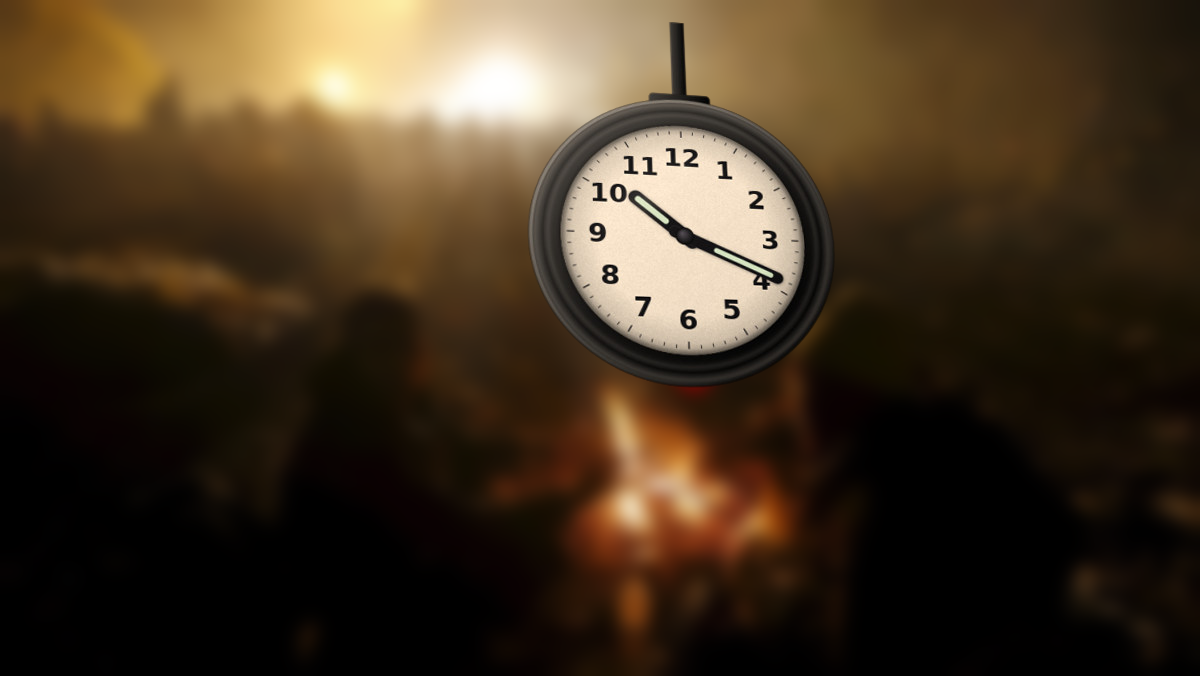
10:19
